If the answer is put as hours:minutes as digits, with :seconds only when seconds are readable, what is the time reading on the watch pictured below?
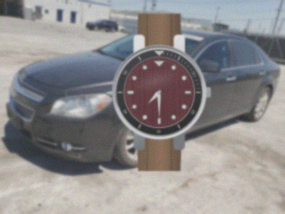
7:30
